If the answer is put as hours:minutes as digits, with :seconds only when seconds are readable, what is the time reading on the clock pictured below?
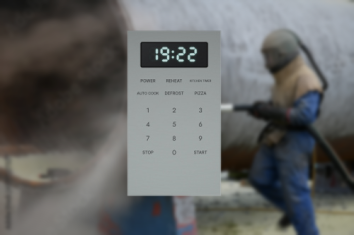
19:22
